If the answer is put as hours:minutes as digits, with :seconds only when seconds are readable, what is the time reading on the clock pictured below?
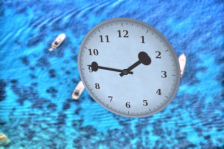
1:46
